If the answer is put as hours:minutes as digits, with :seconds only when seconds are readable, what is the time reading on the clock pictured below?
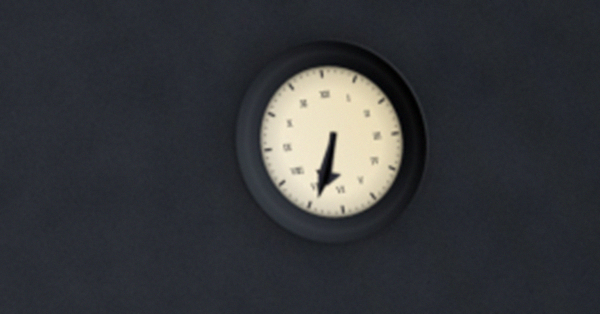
6:34
